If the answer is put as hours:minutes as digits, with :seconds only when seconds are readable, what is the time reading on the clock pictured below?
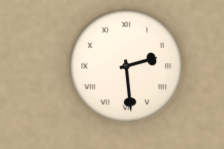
2:29
